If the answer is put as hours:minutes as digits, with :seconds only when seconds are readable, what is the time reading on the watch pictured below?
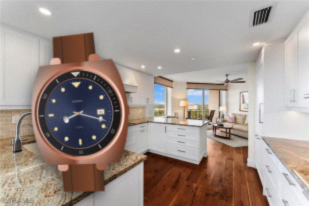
8:18
